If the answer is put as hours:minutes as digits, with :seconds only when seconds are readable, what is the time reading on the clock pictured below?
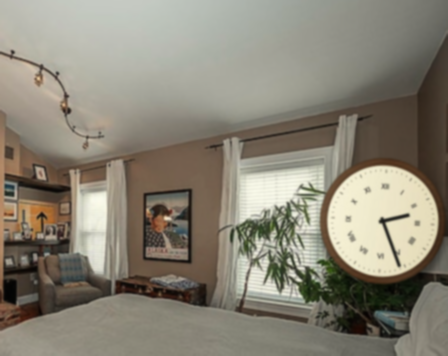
2:26
